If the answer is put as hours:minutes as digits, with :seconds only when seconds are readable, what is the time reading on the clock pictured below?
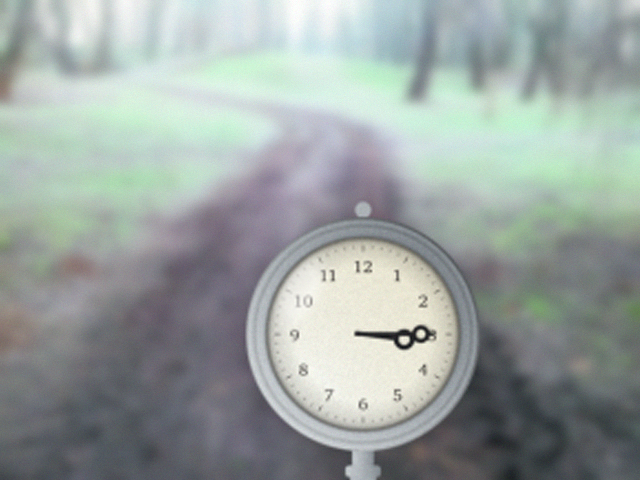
3:15
